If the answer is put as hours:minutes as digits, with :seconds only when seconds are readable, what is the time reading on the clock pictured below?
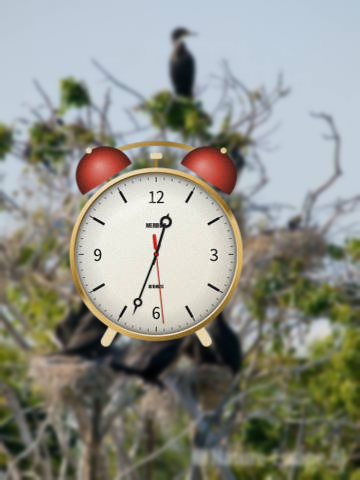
12:33:29
